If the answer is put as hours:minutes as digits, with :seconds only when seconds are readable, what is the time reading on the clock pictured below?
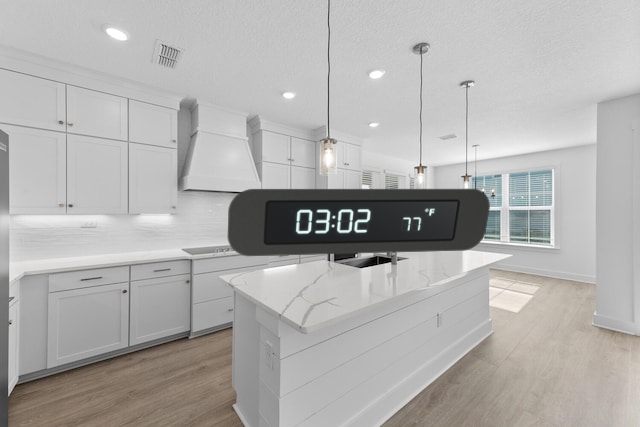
3:02
